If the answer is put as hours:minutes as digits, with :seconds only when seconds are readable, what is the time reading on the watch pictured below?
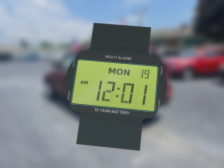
12:01
